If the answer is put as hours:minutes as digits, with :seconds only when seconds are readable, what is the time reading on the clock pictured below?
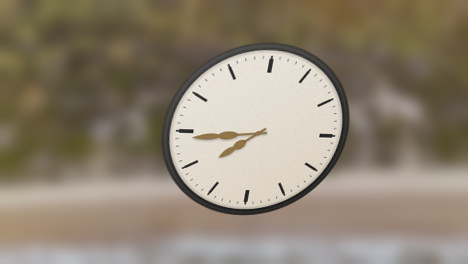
7:44
